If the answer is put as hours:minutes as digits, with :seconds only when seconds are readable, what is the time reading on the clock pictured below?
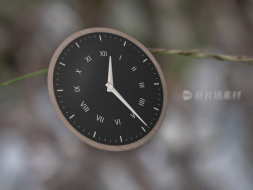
12:24
